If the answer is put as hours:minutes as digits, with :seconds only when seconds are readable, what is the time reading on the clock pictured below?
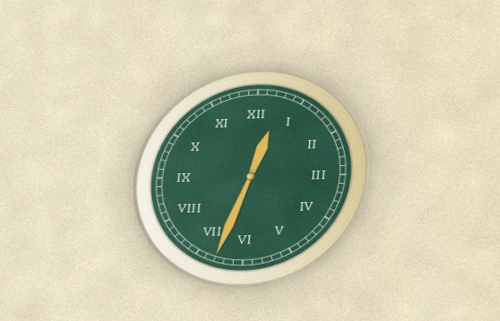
12:33
